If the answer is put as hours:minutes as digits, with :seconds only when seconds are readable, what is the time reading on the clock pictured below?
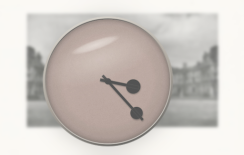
3:23
